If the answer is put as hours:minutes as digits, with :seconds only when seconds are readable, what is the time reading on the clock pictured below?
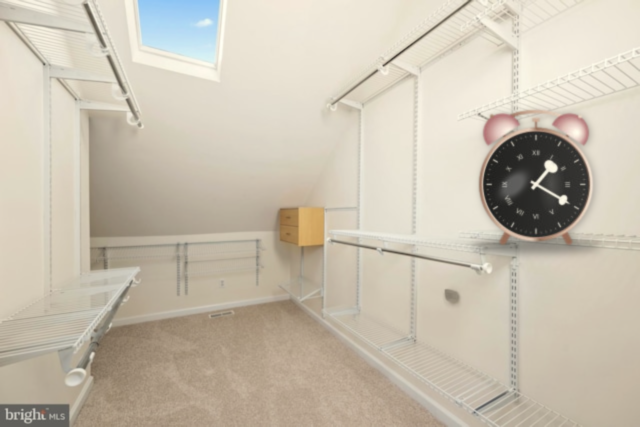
1:20
